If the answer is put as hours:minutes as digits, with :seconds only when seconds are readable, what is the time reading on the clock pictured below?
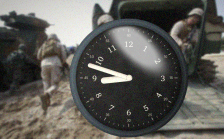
8:48
